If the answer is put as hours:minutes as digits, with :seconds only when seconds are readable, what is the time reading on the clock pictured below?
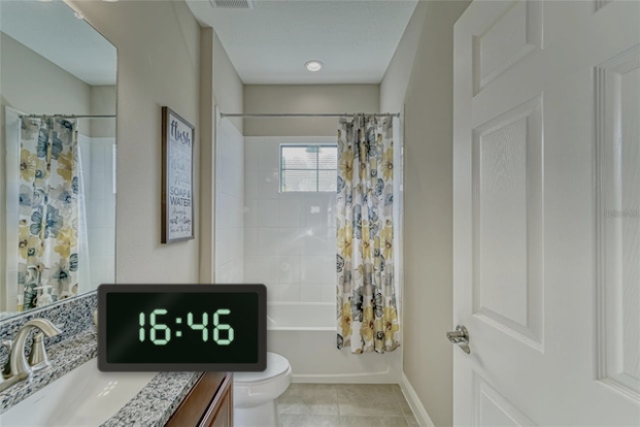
16:46
